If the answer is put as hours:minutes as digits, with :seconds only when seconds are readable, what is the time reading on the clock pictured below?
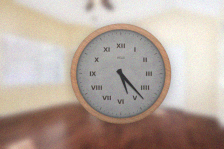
5:23
